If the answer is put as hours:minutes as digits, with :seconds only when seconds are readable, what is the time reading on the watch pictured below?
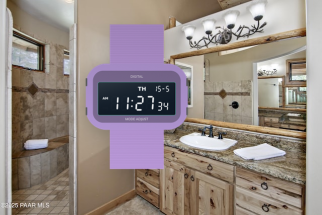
11:27:34
